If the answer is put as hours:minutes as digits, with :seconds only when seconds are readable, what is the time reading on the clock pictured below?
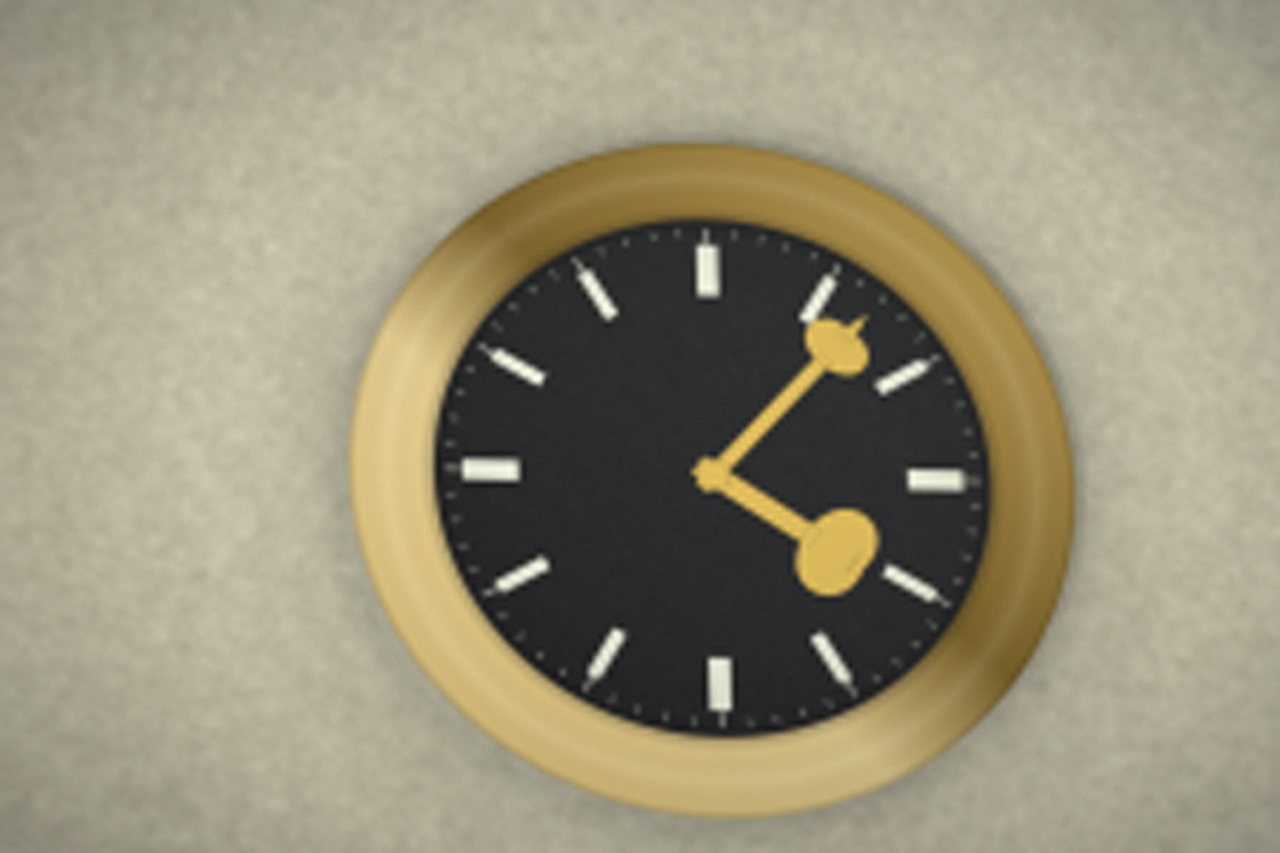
4:07
